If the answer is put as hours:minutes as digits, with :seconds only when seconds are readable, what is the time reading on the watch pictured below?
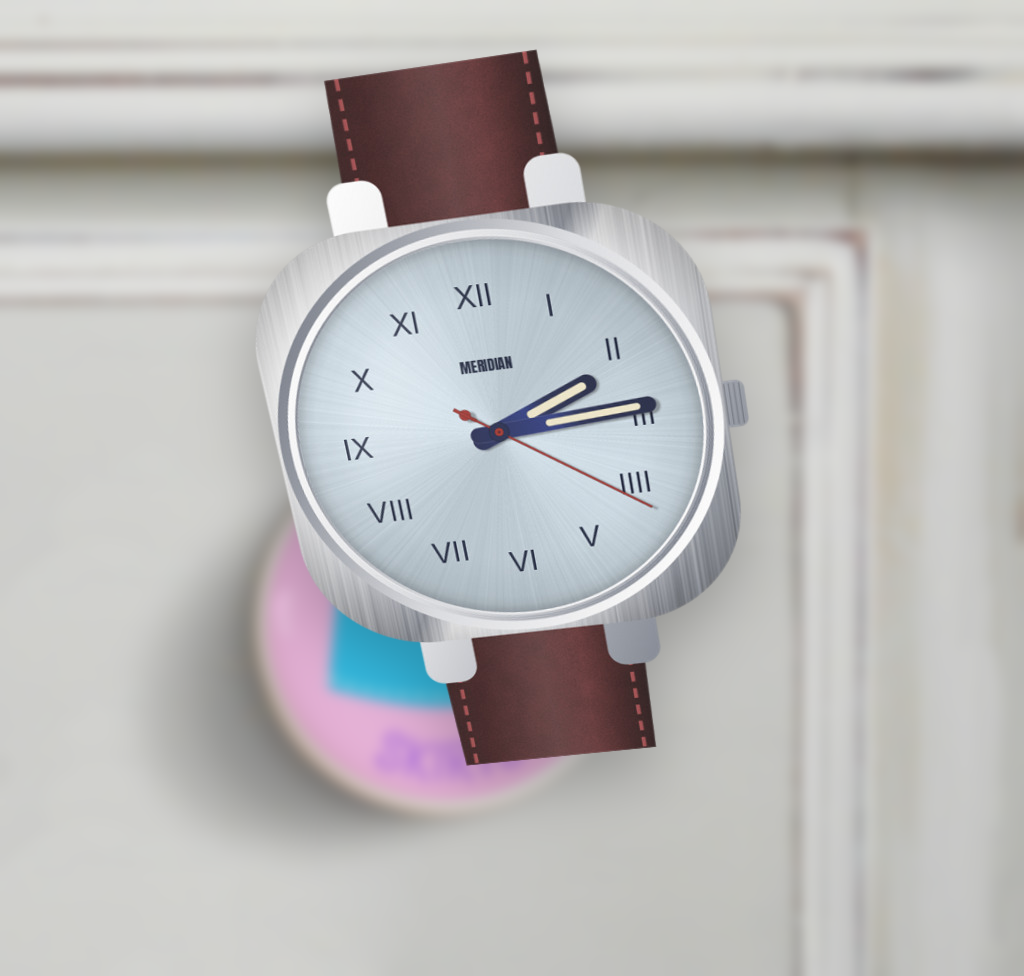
2:14:21
